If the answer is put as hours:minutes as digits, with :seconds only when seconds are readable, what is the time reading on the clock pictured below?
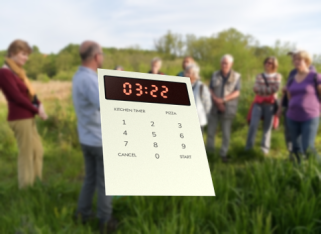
3:22
